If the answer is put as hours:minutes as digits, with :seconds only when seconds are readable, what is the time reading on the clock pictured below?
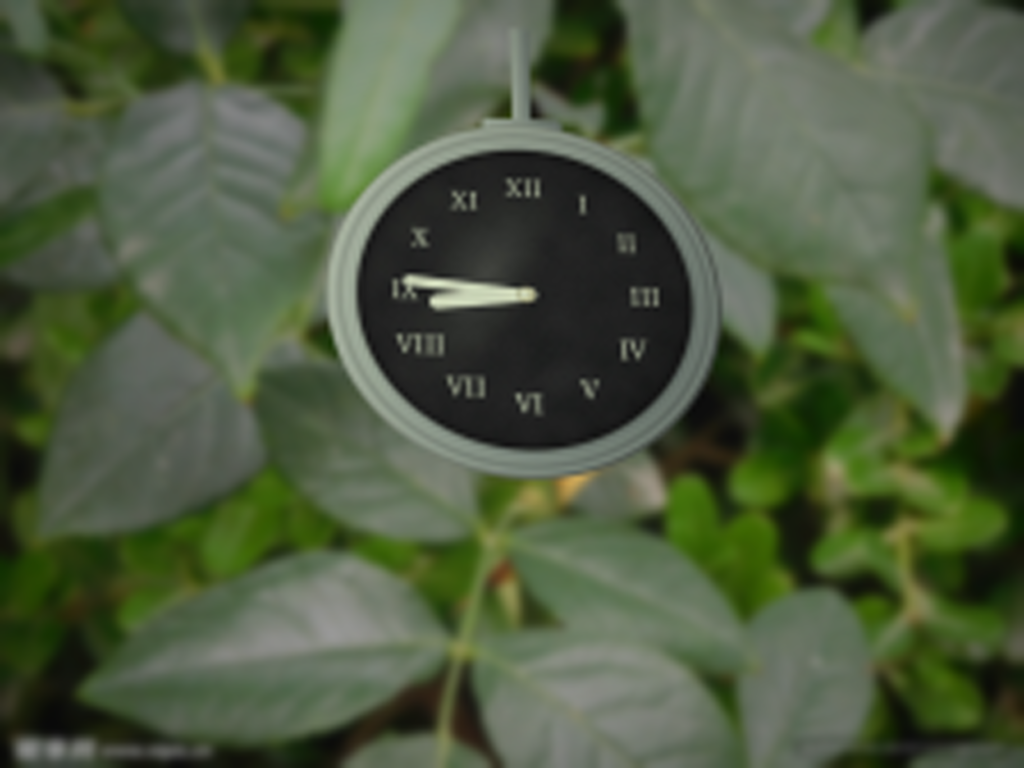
8:46
